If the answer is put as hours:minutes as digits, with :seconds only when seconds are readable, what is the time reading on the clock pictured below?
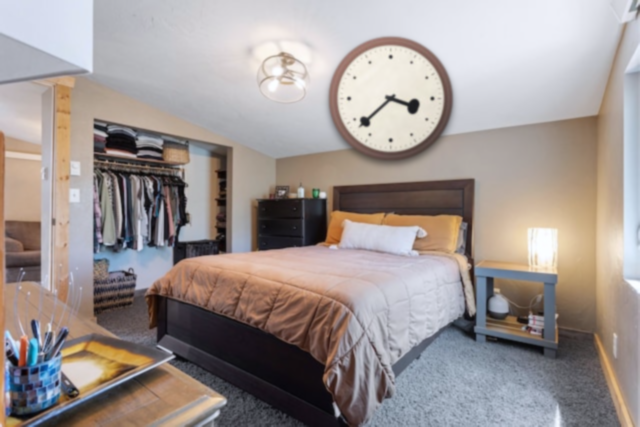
3:38
